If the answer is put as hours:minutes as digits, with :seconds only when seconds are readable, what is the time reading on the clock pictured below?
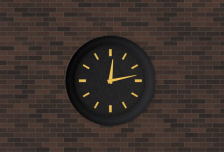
12:13
